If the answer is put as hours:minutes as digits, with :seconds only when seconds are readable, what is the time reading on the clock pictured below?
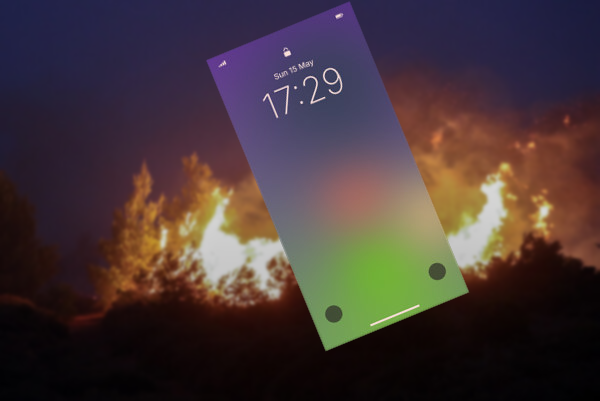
17:29
